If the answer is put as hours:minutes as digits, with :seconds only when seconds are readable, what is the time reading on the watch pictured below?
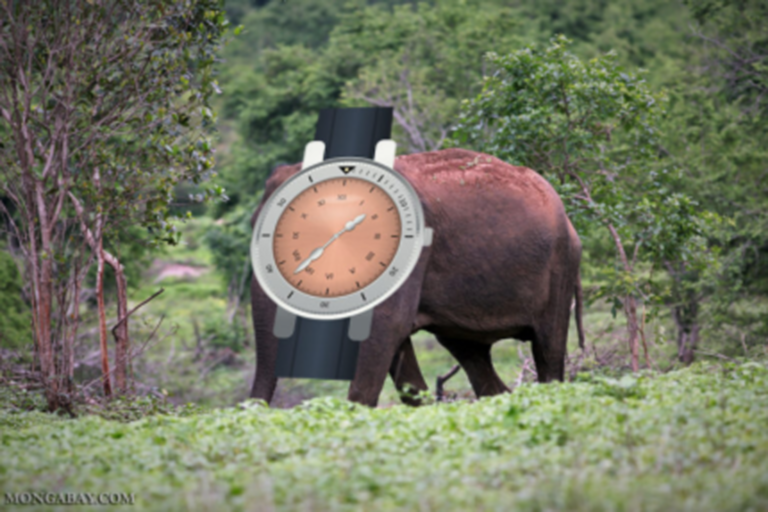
1:37
